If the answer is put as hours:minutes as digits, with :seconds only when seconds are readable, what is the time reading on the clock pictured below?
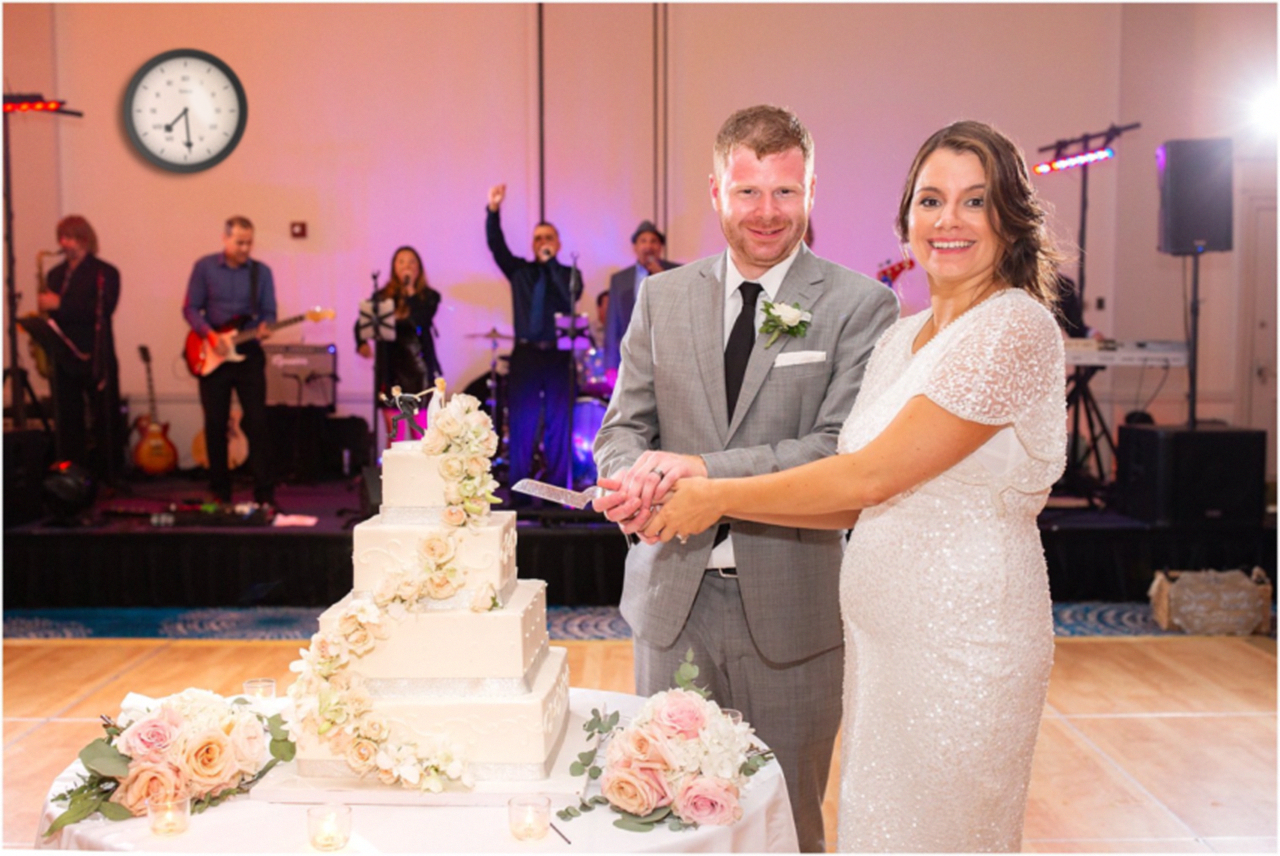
7:29
